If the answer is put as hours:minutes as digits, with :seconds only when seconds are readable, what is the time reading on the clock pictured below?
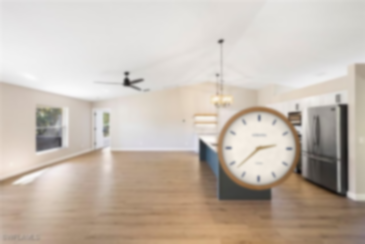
2:38
